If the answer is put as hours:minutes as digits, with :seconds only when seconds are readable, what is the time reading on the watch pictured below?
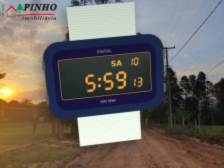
5:59:13
